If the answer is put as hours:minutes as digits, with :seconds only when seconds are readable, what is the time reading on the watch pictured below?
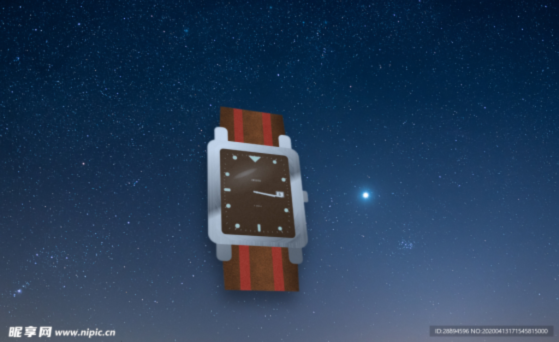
3:16
